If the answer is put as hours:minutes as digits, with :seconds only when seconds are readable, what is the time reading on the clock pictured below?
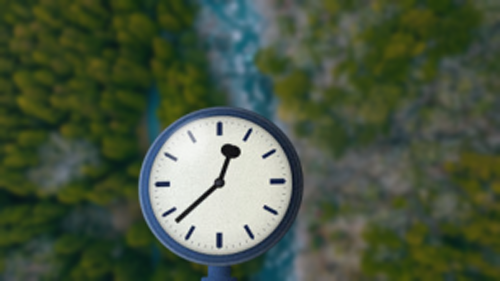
12:38
